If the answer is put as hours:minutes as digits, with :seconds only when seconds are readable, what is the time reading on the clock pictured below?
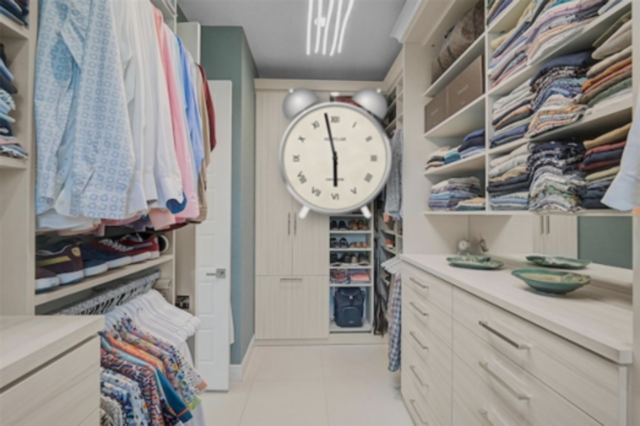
5:58
